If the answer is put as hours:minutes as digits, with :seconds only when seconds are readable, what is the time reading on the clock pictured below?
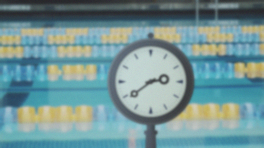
2:39
